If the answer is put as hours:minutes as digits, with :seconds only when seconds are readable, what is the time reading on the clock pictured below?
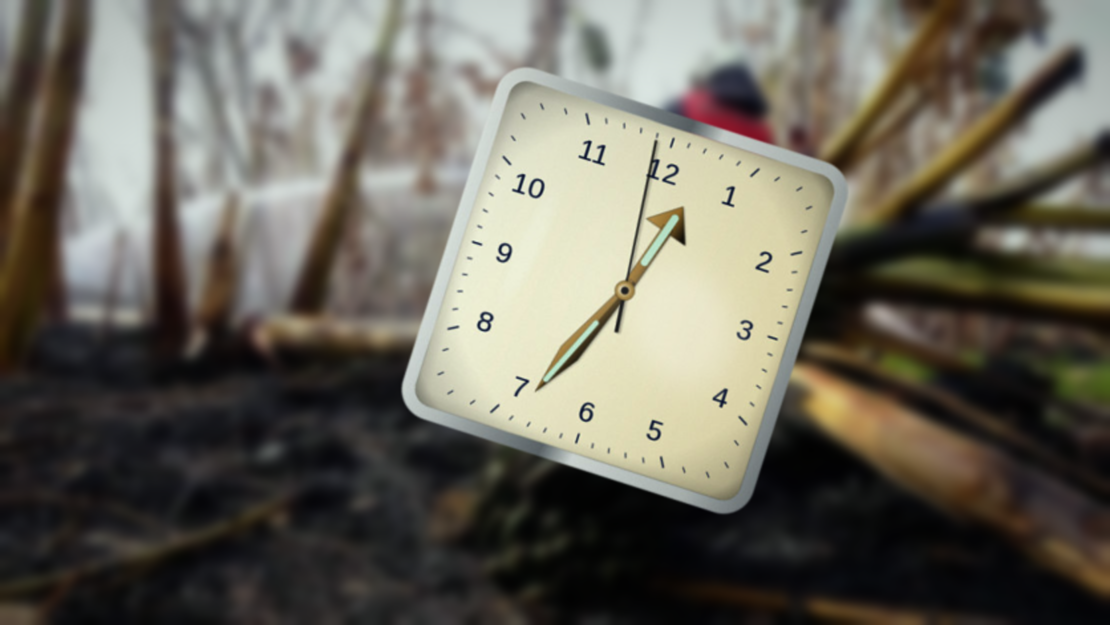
12:33:59
